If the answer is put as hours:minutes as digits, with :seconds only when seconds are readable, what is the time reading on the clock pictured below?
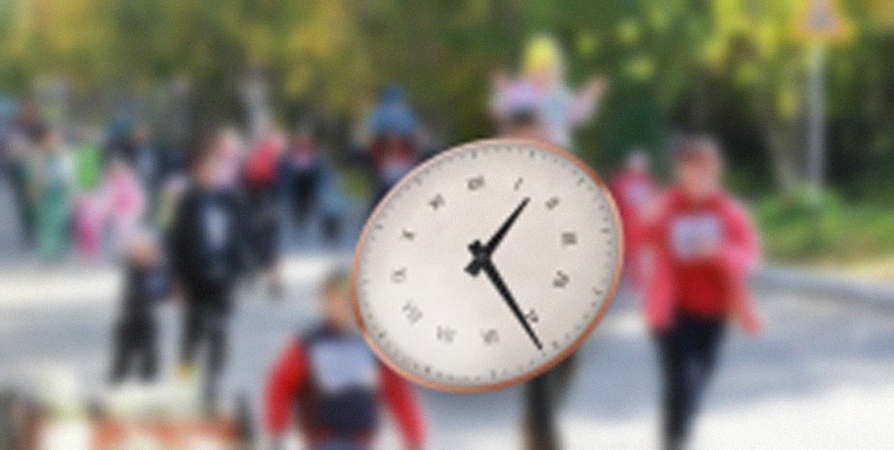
1:26
